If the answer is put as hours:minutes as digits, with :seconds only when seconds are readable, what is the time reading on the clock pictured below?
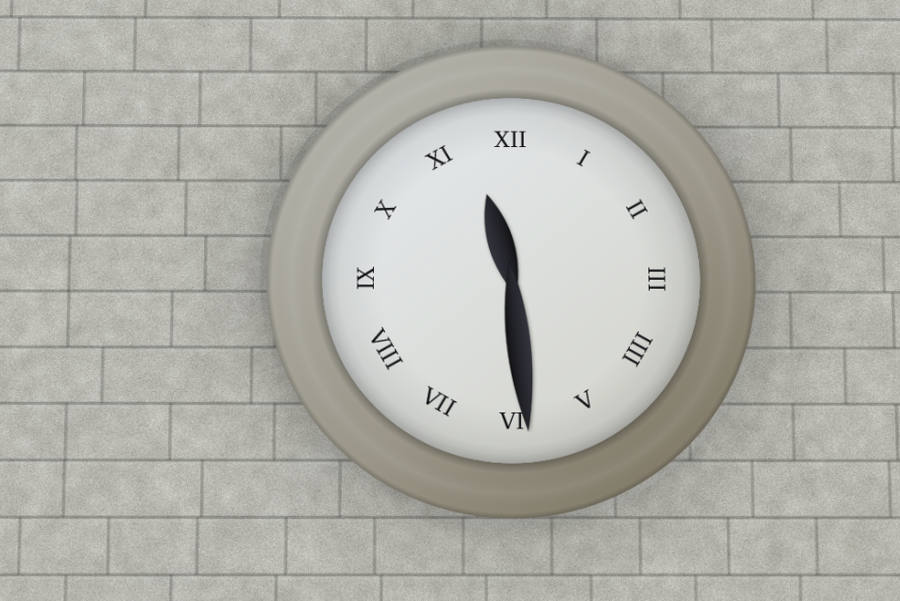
11:29
